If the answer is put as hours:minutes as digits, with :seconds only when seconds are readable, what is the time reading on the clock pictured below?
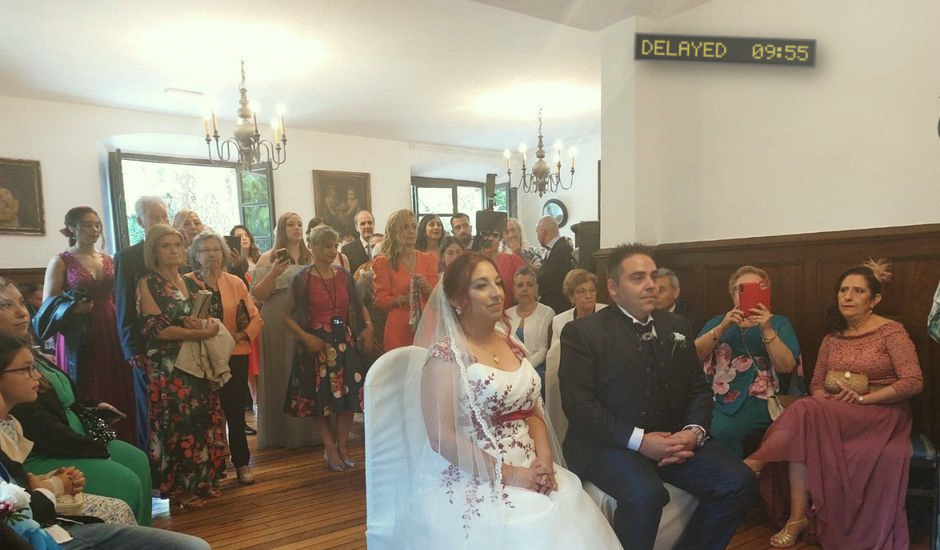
9:55
